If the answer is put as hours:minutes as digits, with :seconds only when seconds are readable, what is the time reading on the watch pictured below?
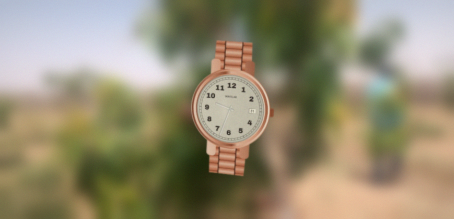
9:33
